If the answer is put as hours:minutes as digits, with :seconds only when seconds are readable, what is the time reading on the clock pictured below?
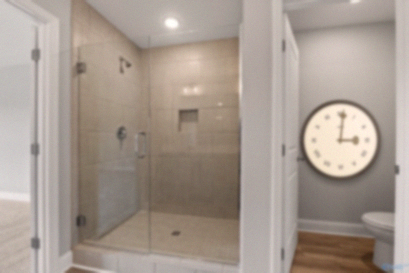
3:01
